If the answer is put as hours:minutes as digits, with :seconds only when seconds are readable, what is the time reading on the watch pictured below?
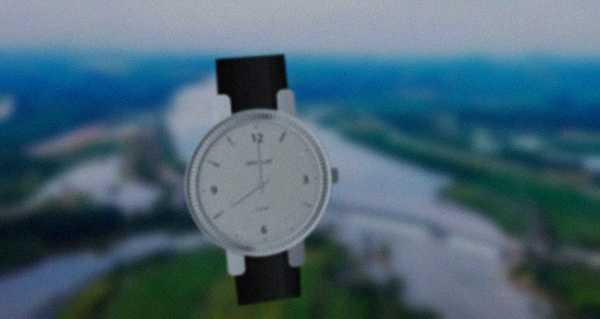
8:00
